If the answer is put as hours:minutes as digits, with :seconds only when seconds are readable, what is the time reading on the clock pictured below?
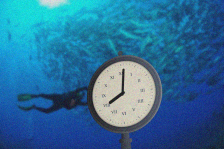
8:01
